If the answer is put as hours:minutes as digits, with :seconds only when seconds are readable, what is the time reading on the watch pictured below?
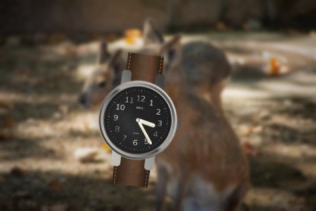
3:24
